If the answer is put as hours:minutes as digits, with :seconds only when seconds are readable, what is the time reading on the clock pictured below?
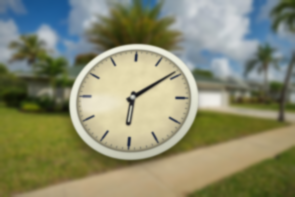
6:09
